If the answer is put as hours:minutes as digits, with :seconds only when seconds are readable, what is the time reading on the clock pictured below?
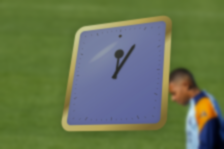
12:05
